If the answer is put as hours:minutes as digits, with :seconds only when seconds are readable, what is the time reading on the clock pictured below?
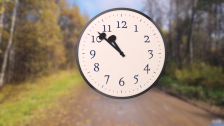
10:52
